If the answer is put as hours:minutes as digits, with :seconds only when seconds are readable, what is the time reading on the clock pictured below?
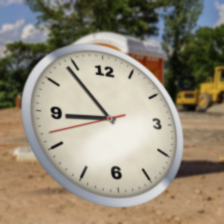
8:53:42
